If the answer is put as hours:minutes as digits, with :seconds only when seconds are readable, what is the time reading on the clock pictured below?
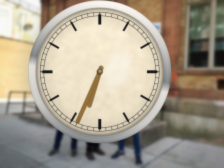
6:34
